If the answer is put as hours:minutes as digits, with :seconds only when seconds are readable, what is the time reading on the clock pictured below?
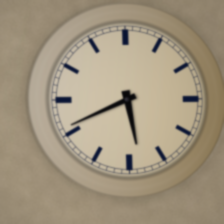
5:41
